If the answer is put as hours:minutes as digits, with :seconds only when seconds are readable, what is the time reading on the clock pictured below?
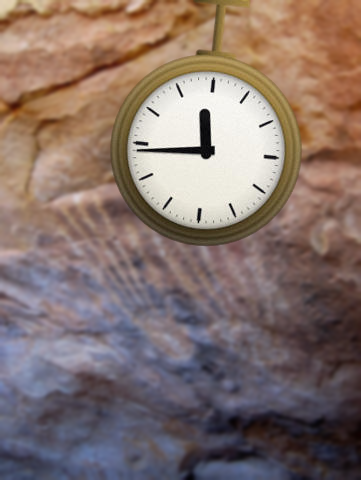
11:44
